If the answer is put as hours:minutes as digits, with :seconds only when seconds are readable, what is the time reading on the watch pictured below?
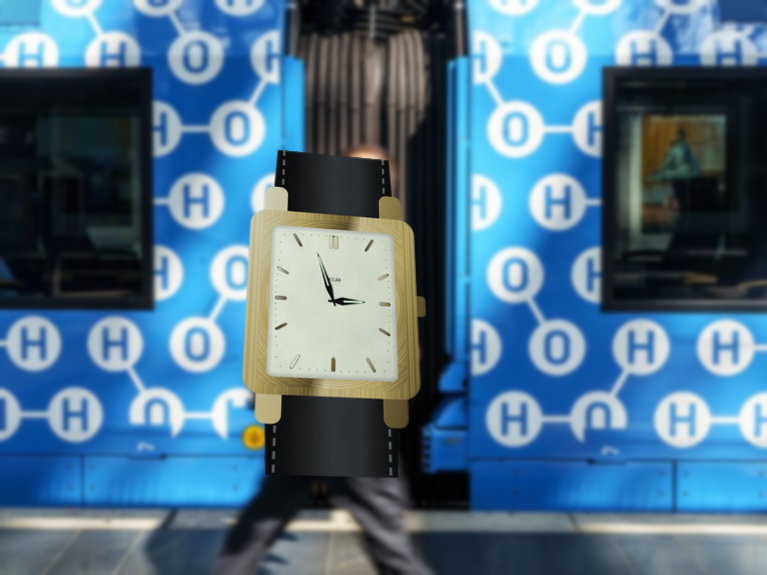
2:57
